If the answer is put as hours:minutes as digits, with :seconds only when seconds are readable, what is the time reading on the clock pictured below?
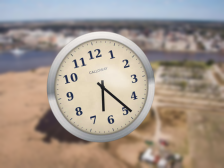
6:24
